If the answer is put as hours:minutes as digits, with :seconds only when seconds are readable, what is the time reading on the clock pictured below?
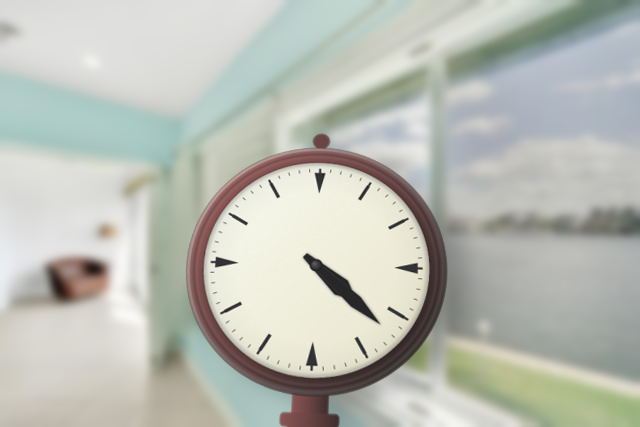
4:22
